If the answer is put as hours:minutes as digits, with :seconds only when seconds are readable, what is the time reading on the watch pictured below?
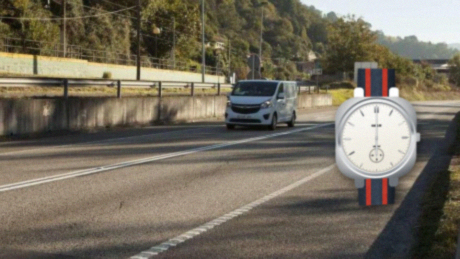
6:00
